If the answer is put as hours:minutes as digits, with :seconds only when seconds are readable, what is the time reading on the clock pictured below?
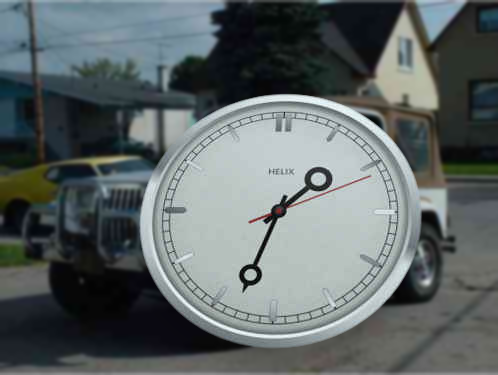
1:33:11
